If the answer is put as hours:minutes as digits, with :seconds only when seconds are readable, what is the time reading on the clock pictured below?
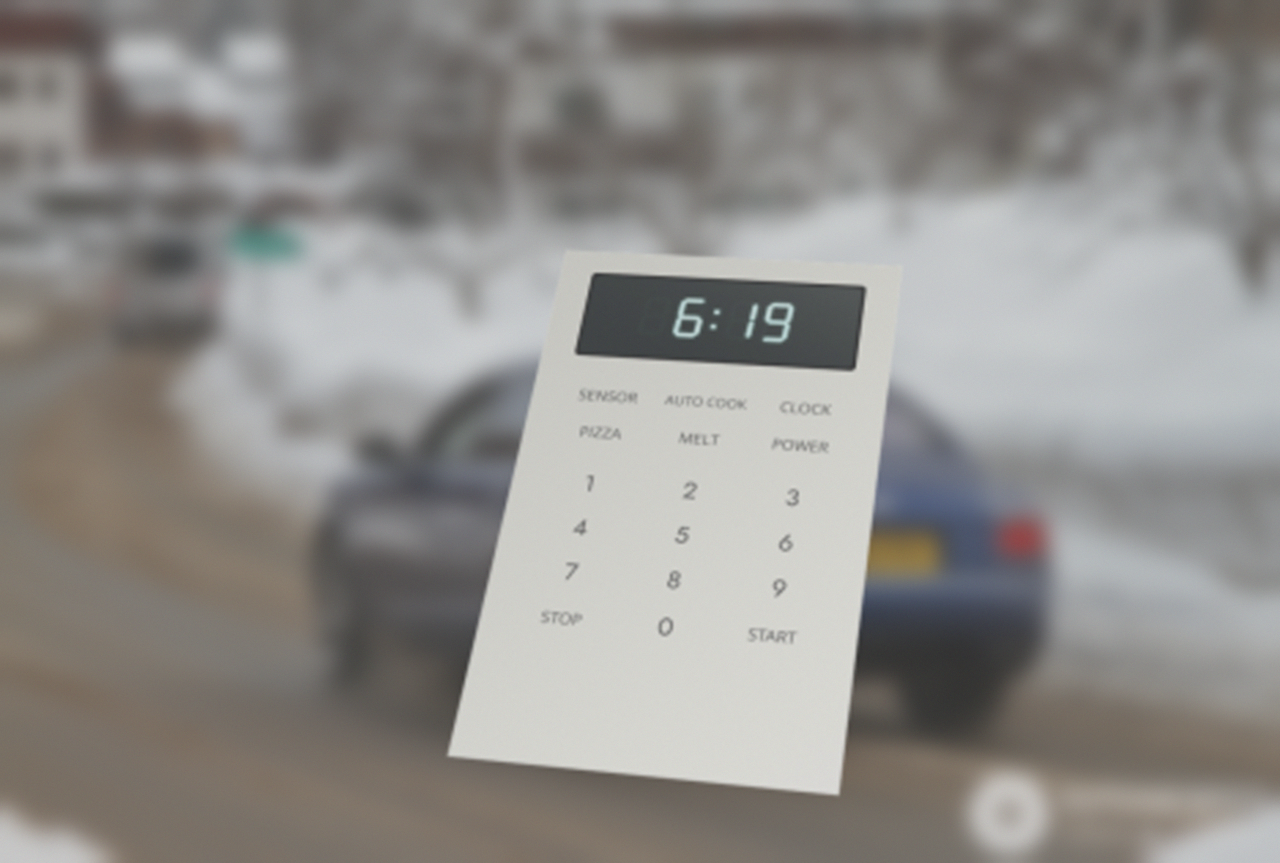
6:19
